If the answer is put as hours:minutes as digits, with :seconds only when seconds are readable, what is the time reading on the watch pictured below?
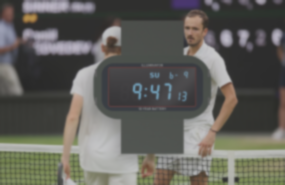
9:47
